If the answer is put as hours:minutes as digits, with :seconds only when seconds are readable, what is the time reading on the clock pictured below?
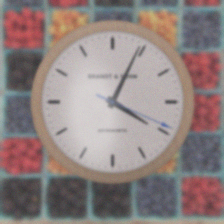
4:04:19
